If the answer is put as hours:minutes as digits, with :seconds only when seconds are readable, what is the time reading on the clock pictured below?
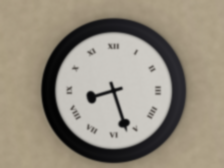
8:27
